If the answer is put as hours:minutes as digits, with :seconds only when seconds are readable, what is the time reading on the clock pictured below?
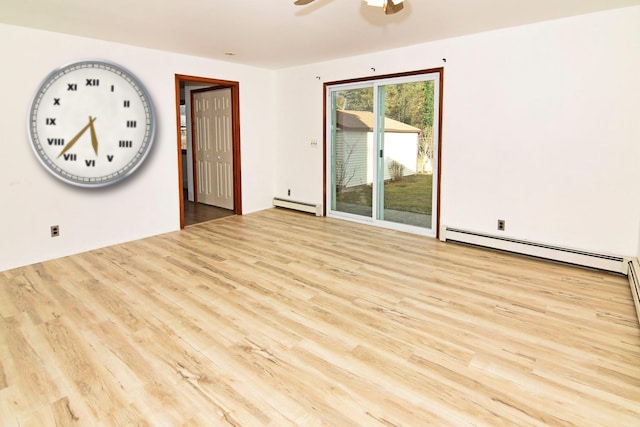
5:37
